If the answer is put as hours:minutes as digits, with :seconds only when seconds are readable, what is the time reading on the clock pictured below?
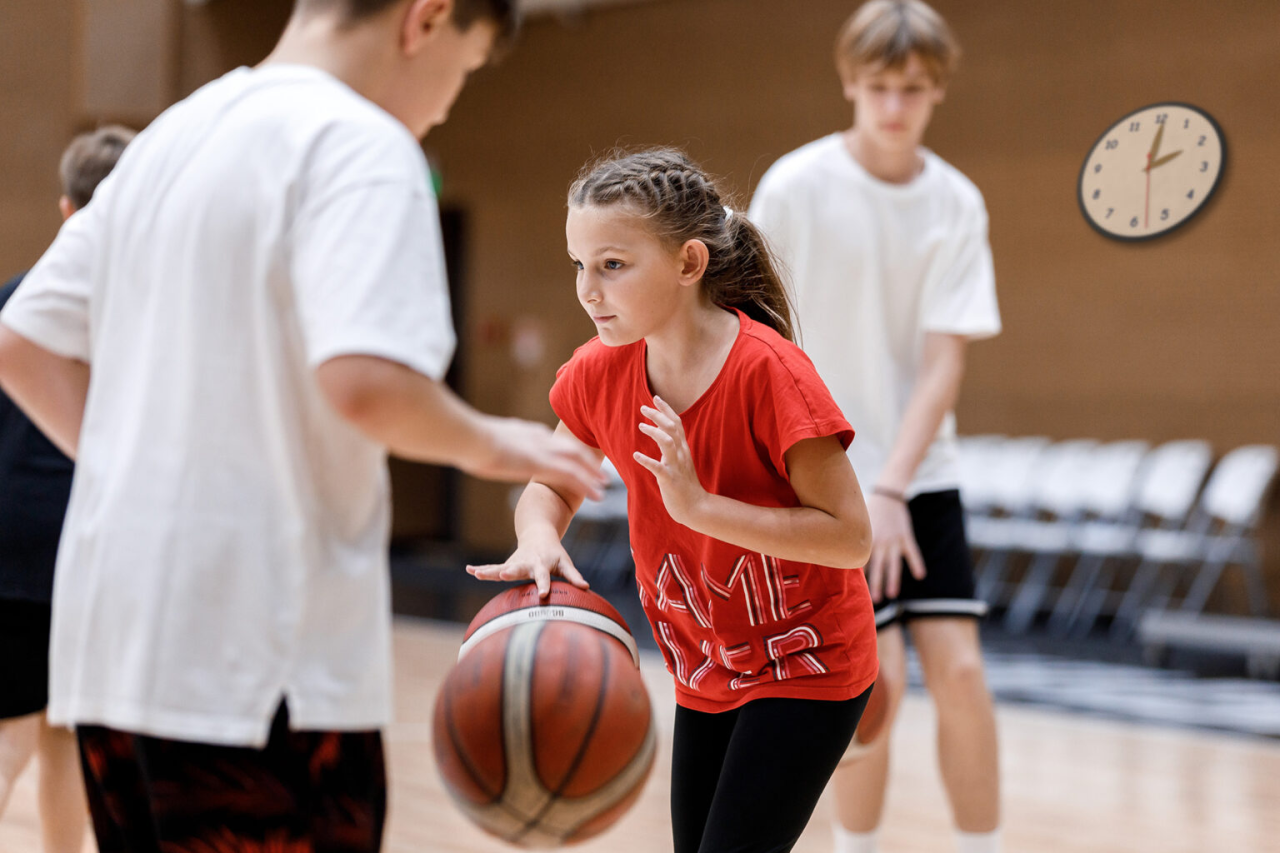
2:00:28
